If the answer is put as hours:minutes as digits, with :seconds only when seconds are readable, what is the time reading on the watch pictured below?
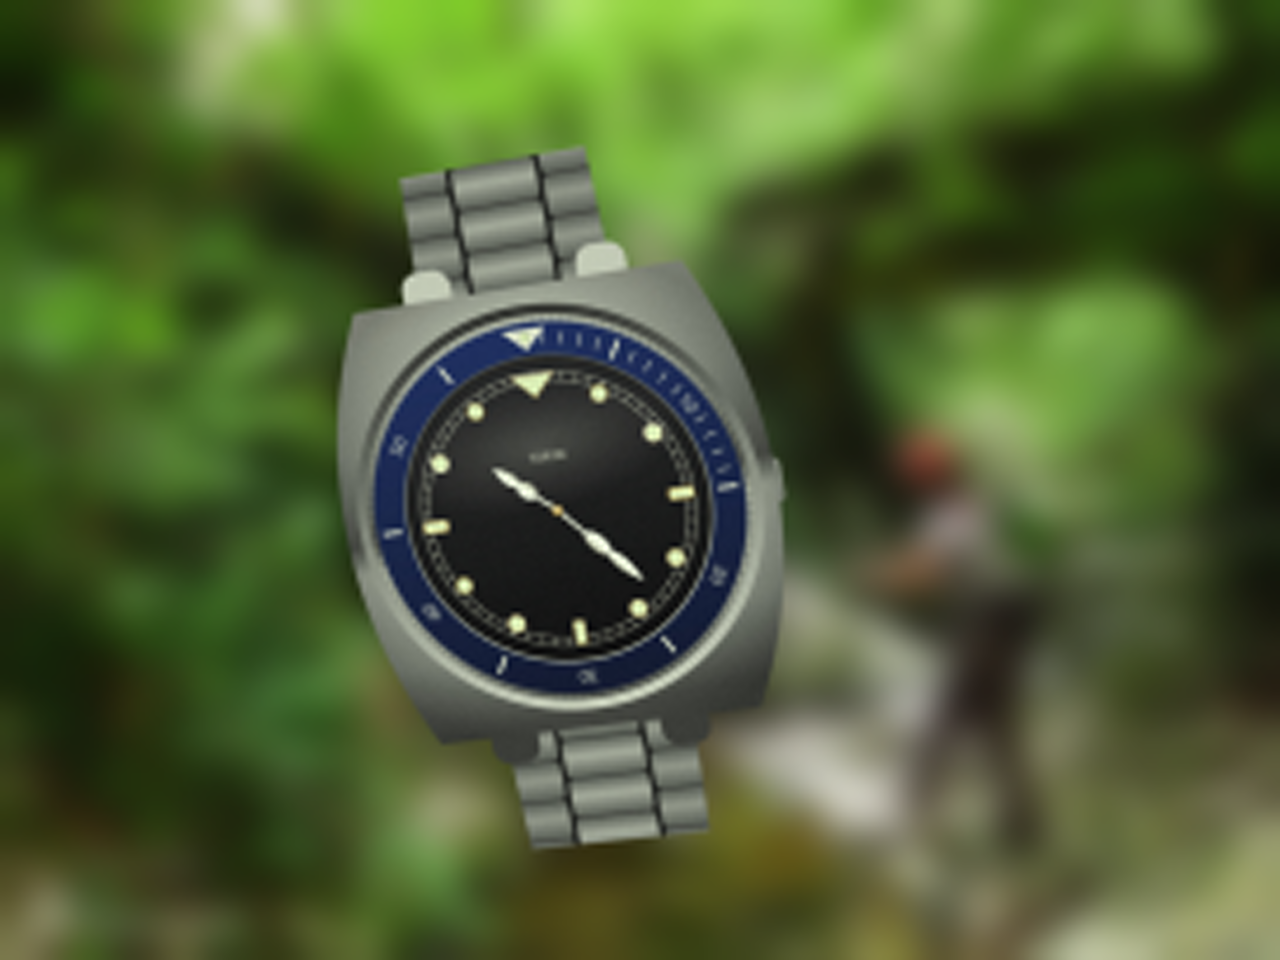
10:23
